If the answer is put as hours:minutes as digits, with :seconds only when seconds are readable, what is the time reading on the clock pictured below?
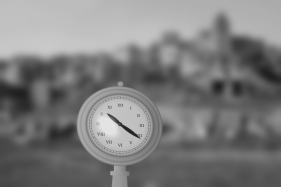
10:21
